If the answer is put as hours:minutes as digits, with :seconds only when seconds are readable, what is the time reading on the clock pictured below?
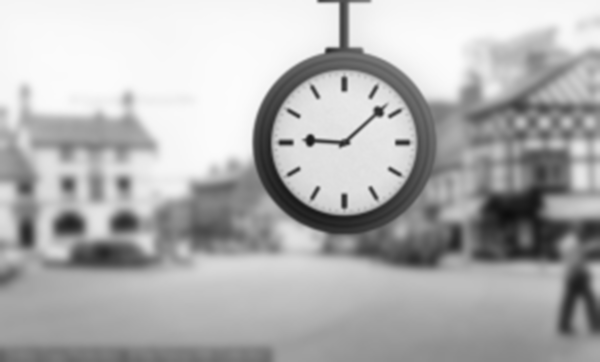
9:08
